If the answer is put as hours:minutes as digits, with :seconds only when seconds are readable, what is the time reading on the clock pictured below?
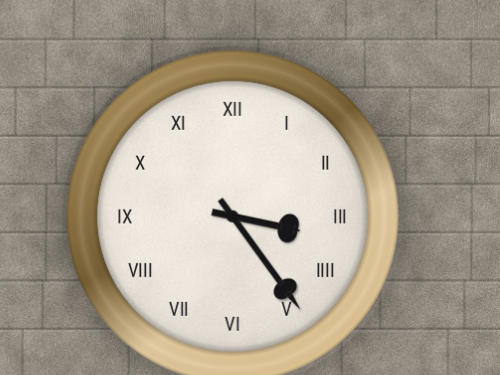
3:24
